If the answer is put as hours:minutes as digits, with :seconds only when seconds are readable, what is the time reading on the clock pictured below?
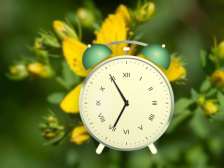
6:55
